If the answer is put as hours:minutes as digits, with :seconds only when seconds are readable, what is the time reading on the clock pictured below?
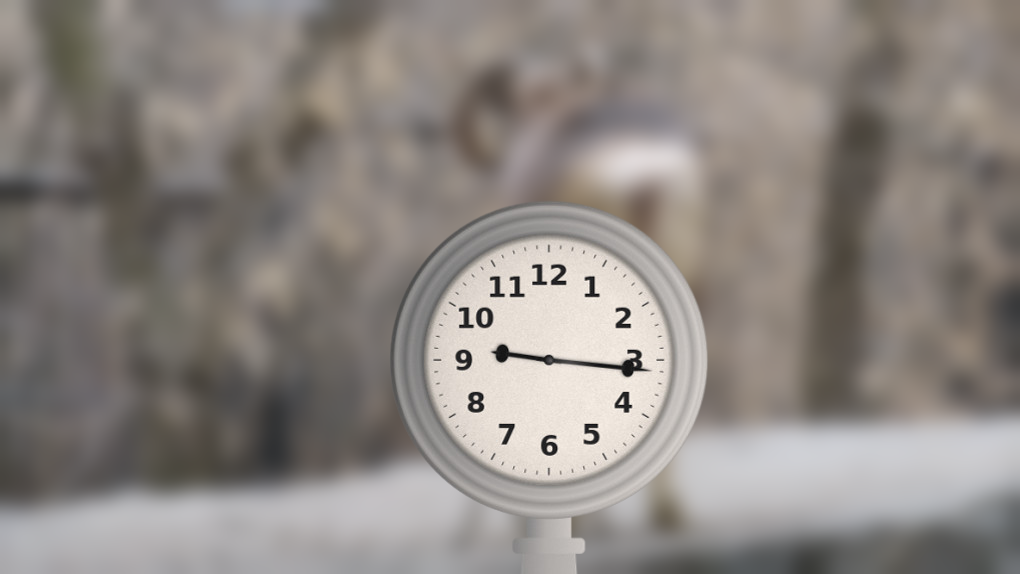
9:16
